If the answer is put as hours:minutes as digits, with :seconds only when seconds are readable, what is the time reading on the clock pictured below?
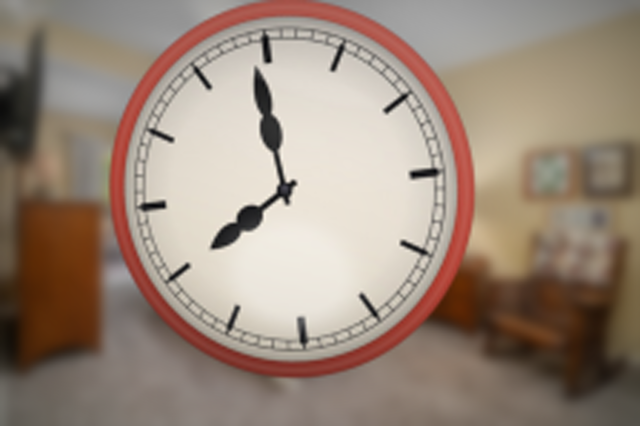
7:59
